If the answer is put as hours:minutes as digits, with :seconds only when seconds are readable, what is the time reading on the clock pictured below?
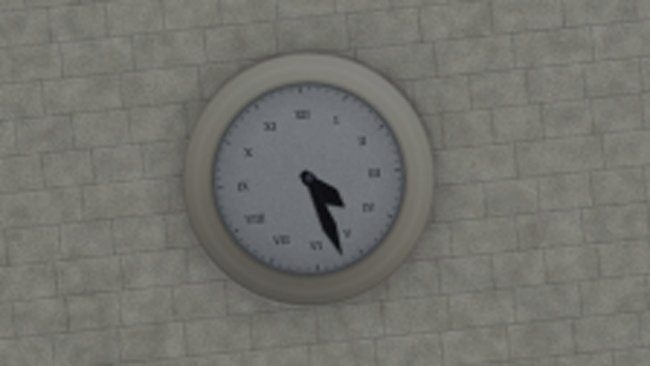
4:27
